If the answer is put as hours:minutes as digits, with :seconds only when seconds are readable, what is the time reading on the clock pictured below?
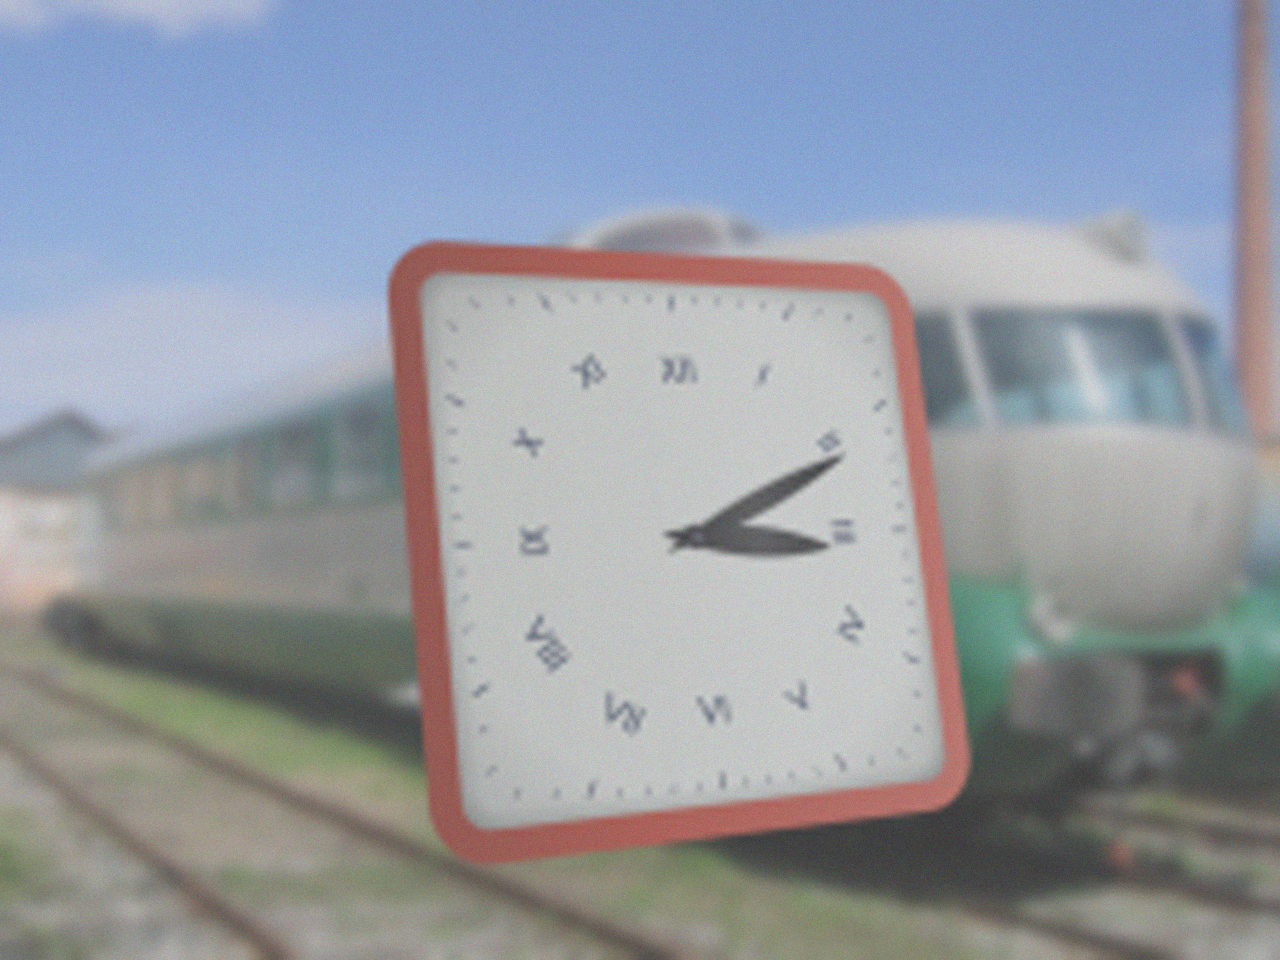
3:11
